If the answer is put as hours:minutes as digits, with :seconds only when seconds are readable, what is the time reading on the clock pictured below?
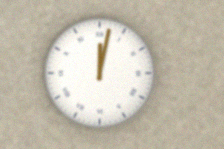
12:02
